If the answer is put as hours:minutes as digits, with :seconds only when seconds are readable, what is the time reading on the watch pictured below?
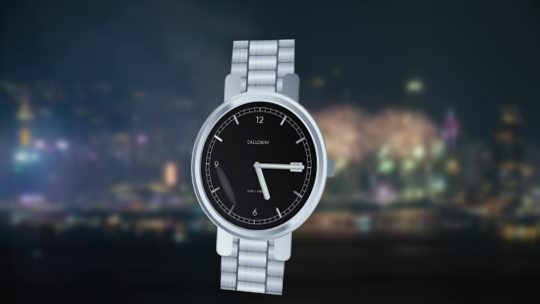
5:15
